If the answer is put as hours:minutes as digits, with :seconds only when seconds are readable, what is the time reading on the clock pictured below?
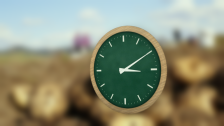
3:10
